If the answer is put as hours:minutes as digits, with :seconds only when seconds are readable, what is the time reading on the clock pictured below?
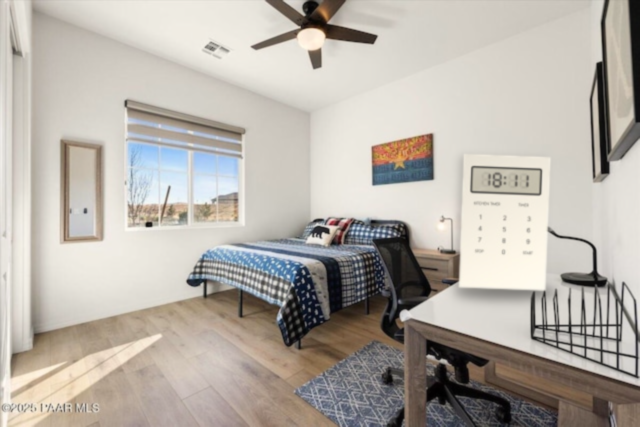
18:11
